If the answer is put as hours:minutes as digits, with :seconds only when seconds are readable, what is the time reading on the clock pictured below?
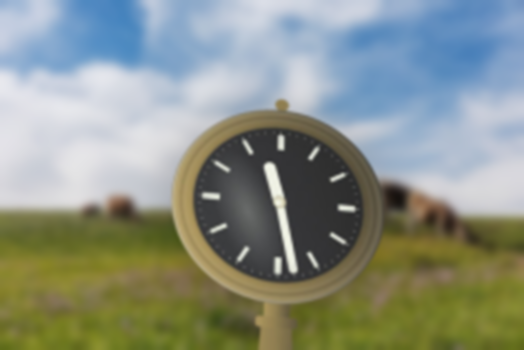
11:28
